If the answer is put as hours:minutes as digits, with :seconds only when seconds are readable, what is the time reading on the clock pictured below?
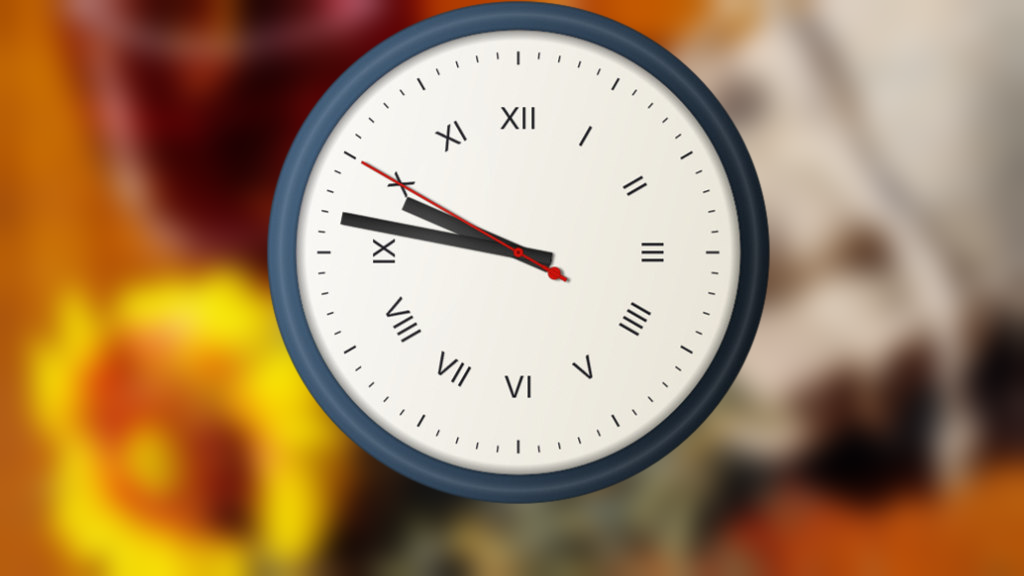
9:46:50
